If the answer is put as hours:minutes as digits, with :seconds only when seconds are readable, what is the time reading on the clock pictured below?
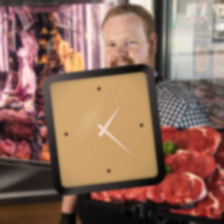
1:23
